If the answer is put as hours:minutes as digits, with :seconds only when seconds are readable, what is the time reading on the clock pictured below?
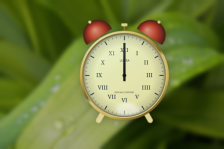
12:00
